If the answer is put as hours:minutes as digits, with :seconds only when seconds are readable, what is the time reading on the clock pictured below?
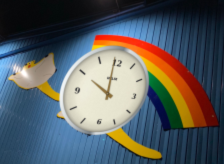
9:59
